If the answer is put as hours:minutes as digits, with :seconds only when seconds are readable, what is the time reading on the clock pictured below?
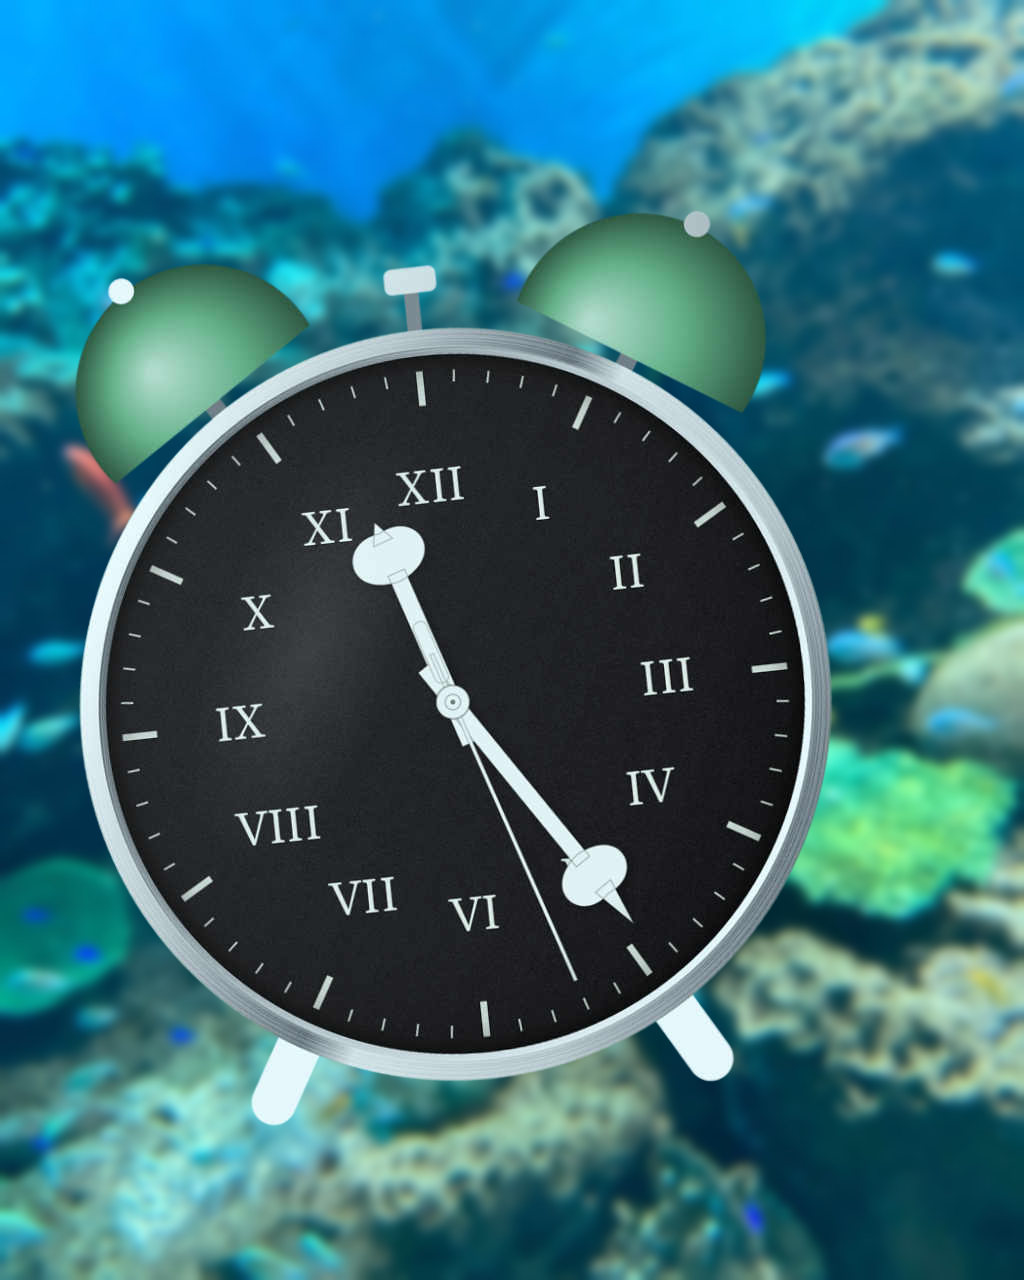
11:24:27
